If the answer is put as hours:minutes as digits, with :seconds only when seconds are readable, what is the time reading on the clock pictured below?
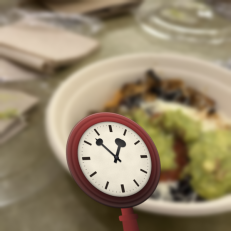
12:53
